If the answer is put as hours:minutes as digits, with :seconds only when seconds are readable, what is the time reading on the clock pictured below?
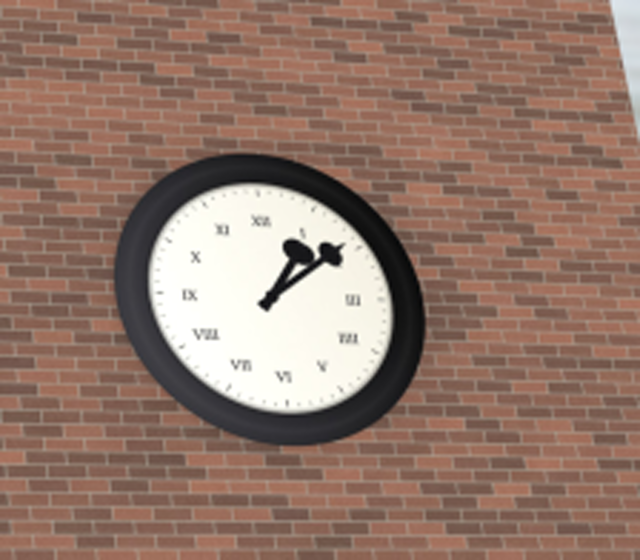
1:09
